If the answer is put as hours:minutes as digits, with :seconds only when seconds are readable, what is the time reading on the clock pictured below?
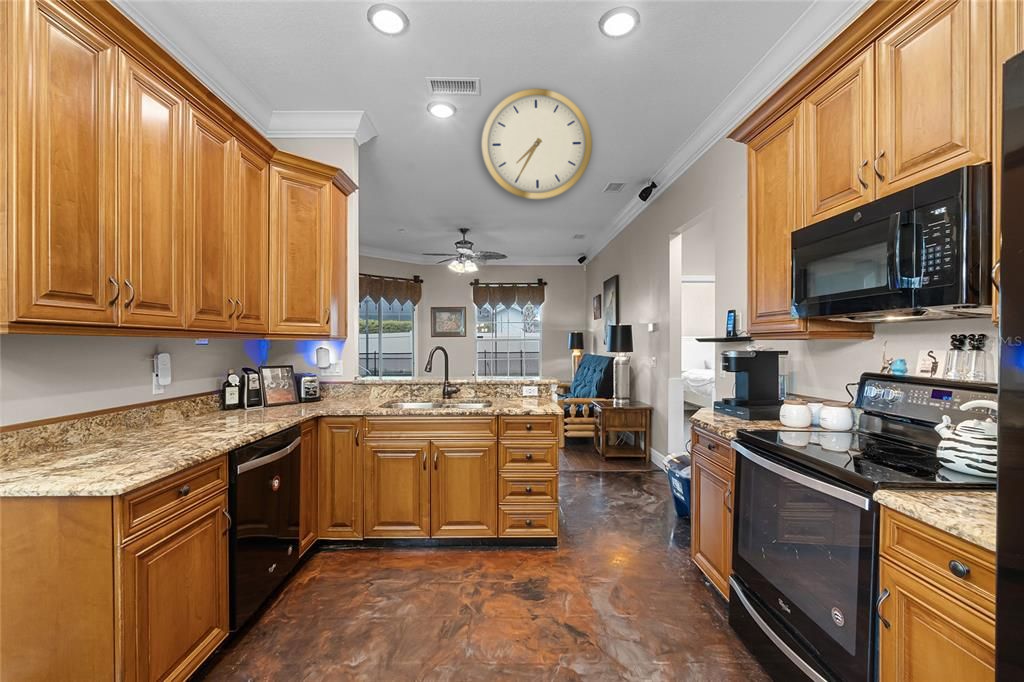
7:35
